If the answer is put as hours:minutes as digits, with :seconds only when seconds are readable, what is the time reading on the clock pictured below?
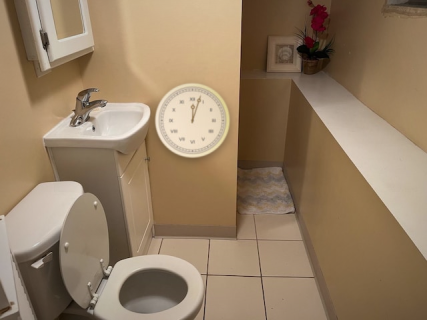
12:03
